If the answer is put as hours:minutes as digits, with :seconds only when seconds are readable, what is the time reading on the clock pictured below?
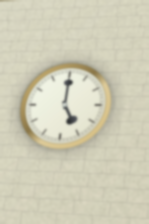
5:00
